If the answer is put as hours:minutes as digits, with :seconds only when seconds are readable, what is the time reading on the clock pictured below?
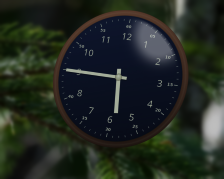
5:45
